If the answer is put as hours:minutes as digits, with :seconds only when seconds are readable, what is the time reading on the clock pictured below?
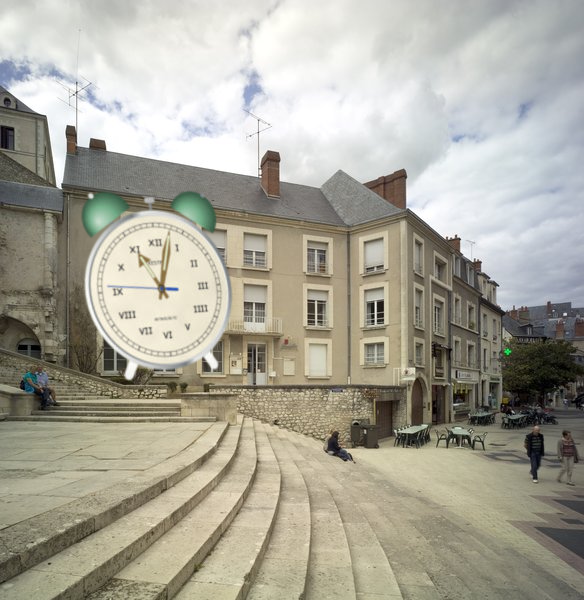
11:02:46
